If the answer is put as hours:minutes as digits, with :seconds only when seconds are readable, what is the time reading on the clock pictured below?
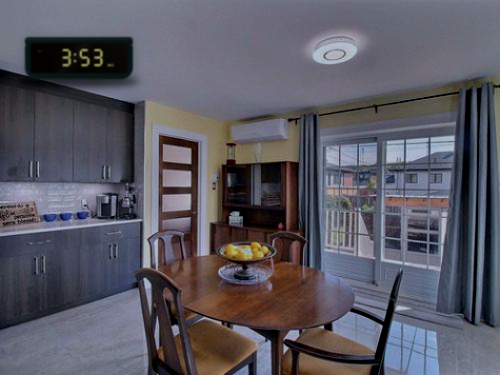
3:53
